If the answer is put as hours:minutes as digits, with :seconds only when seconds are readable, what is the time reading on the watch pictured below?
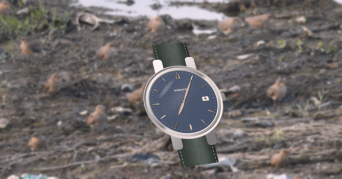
7:05
